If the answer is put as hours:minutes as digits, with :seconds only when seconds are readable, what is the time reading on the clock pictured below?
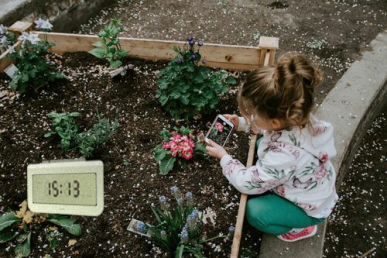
15:13
